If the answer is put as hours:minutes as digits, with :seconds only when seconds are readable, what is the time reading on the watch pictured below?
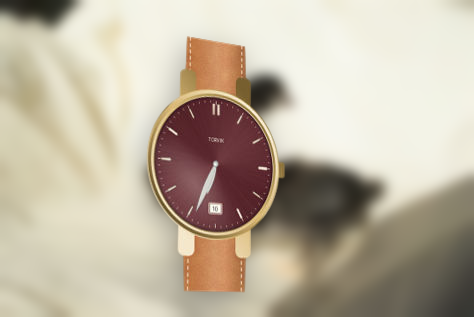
6:34
